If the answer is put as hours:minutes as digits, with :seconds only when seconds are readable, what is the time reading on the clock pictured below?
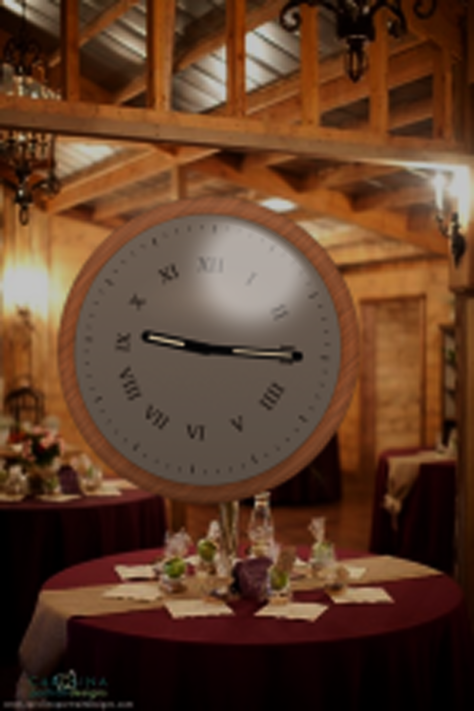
9:15
